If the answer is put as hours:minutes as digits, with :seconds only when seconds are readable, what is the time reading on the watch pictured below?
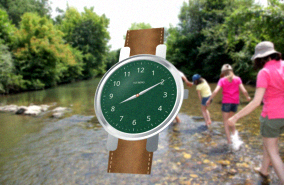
8:10
